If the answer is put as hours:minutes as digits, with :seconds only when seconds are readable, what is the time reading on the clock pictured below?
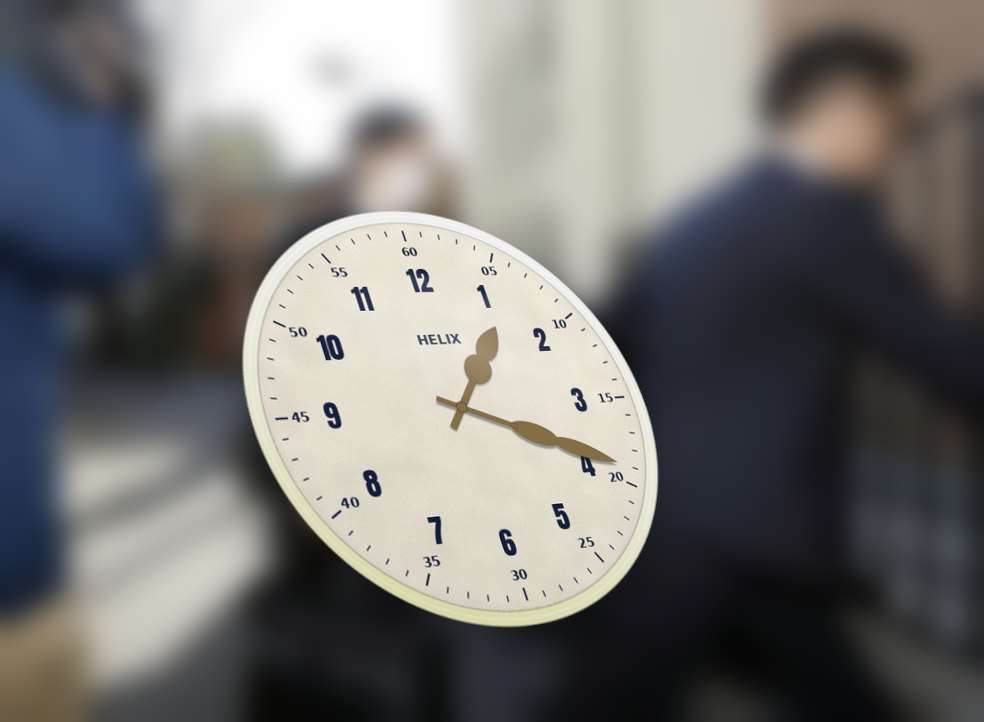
1:19
